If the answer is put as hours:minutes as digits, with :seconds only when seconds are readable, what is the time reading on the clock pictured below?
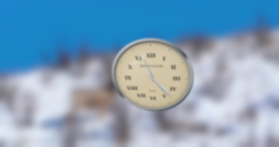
11:23
